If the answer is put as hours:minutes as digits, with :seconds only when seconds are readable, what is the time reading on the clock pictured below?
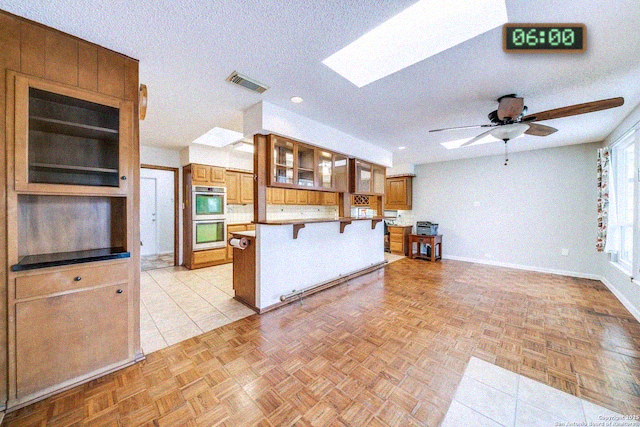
6:00
